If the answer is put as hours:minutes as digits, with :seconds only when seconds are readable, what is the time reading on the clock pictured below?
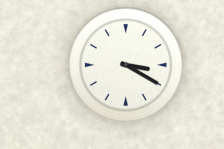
3:20
